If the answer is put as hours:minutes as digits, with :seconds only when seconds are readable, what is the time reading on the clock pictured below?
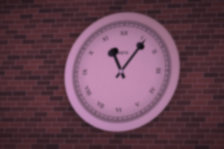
11:06
